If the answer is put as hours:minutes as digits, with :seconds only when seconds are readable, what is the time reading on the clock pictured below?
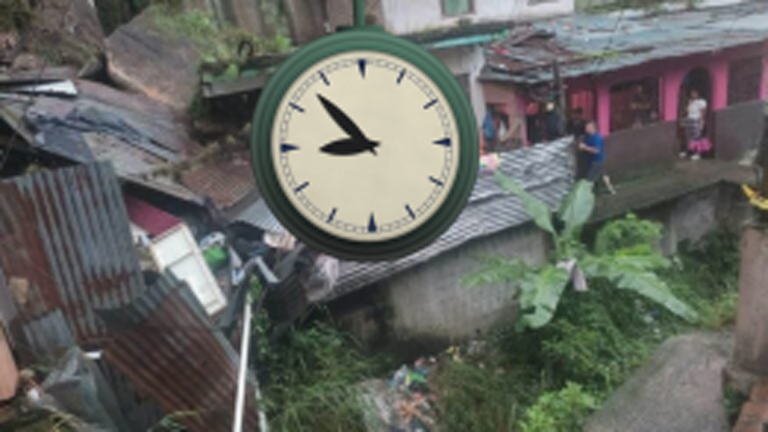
8:53
